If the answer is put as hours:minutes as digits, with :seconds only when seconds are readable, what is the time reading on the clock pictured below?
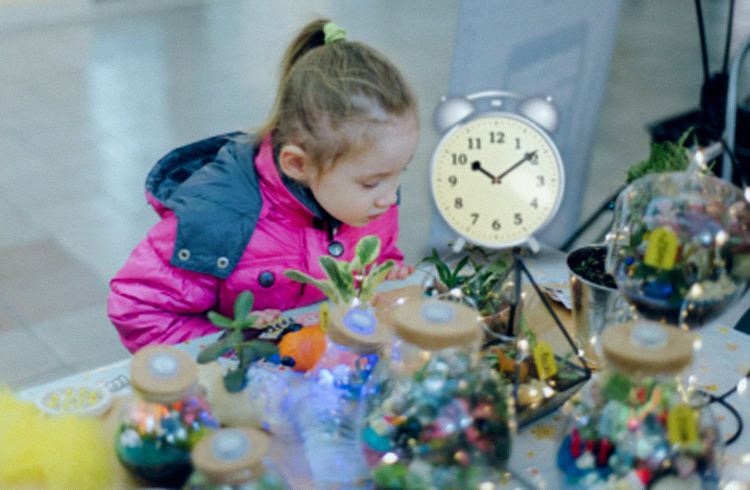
10:09
